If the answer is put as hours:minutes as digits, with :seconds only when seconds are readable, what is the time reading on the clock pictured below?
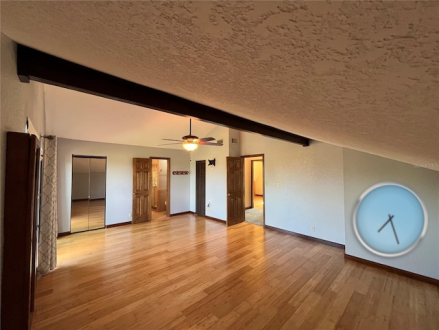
7:27
